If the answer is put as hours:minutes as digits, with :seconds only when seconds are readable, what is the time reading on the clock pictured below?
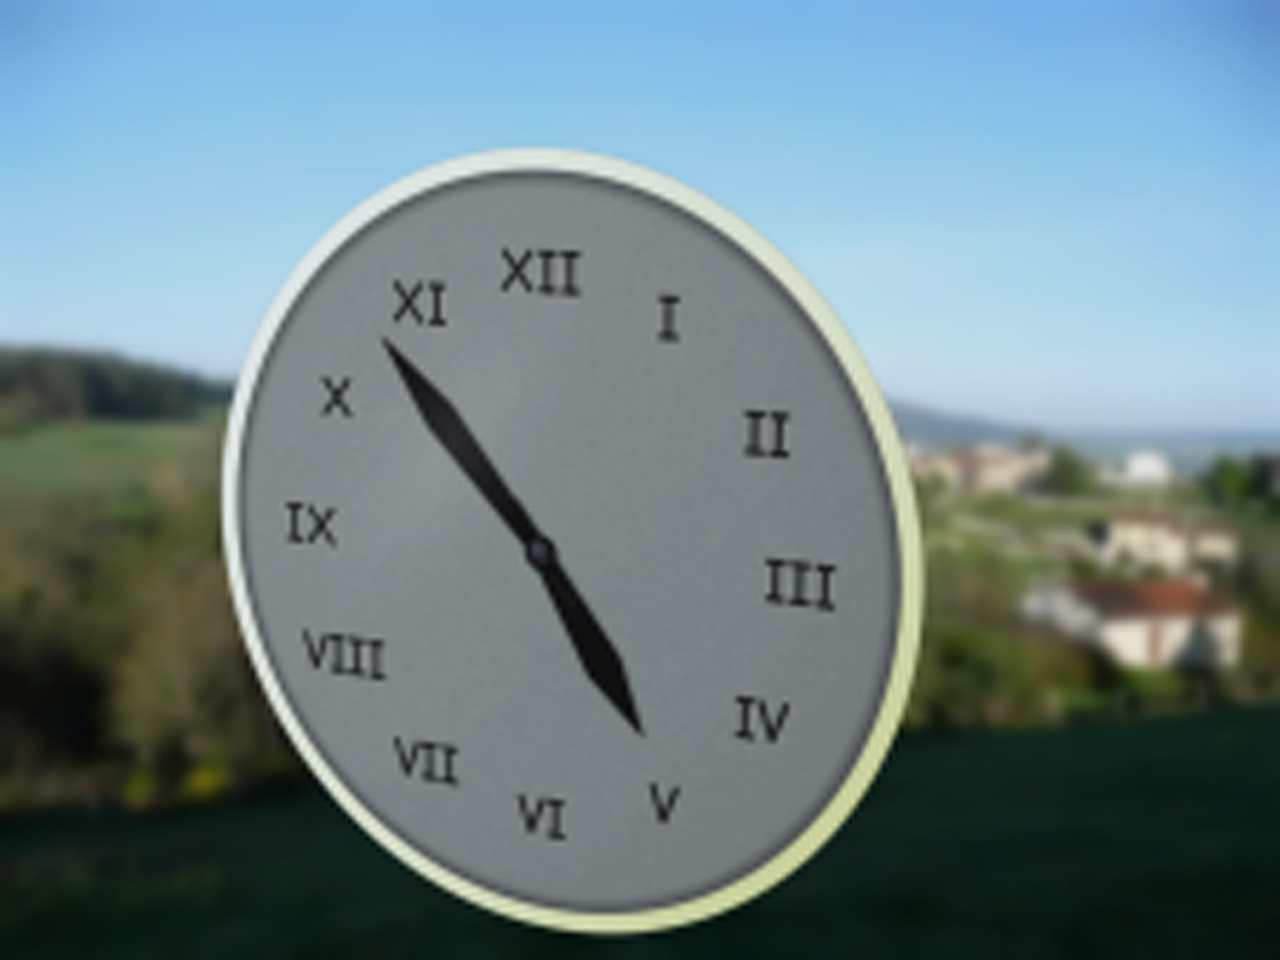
4:53
